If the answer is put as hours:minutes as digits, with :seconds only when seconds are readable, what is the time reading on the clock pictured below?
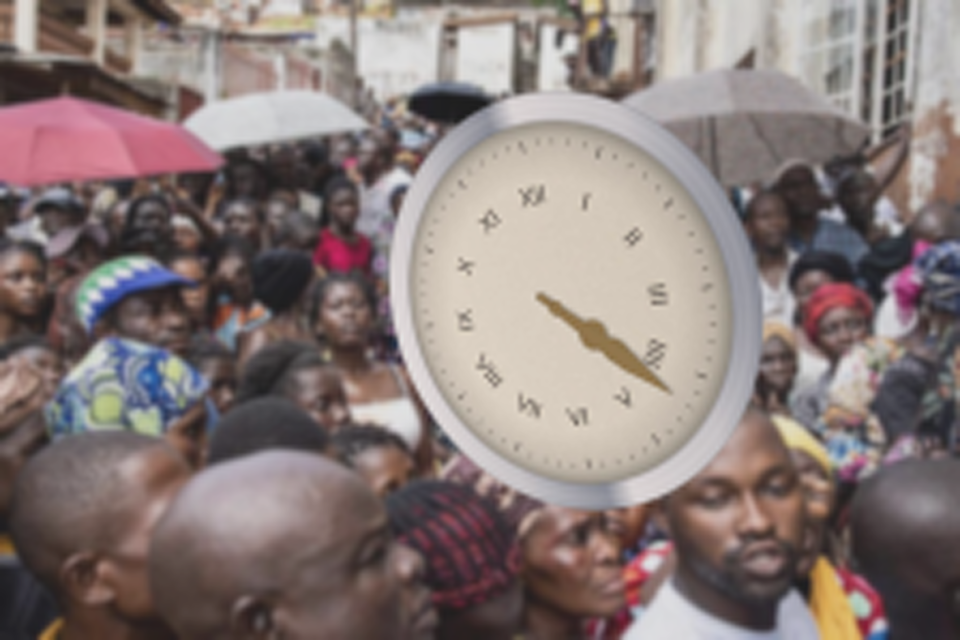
4:22
